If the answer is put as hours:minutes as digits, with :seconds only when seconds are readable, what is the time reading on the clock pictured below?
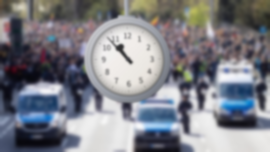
10:53
